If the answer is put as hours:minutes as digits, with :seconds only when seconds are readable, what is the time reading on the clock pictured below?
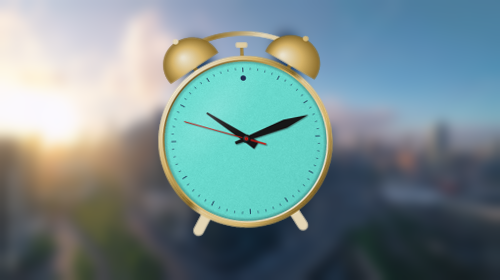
10:11:48
